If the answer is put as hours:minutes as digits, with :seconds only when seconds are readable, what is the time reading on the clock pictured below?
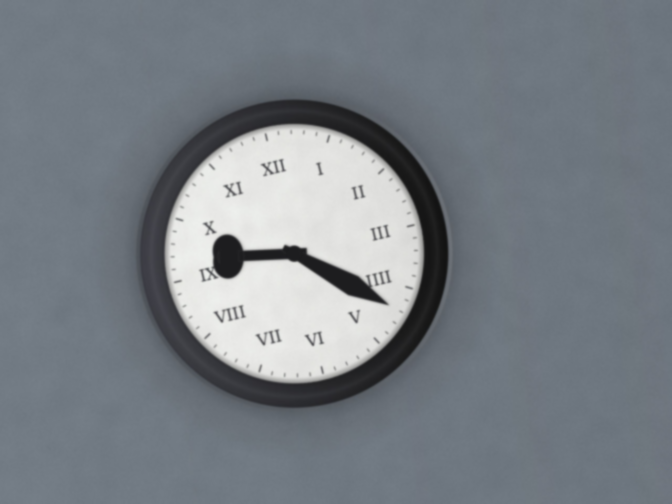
9:22
